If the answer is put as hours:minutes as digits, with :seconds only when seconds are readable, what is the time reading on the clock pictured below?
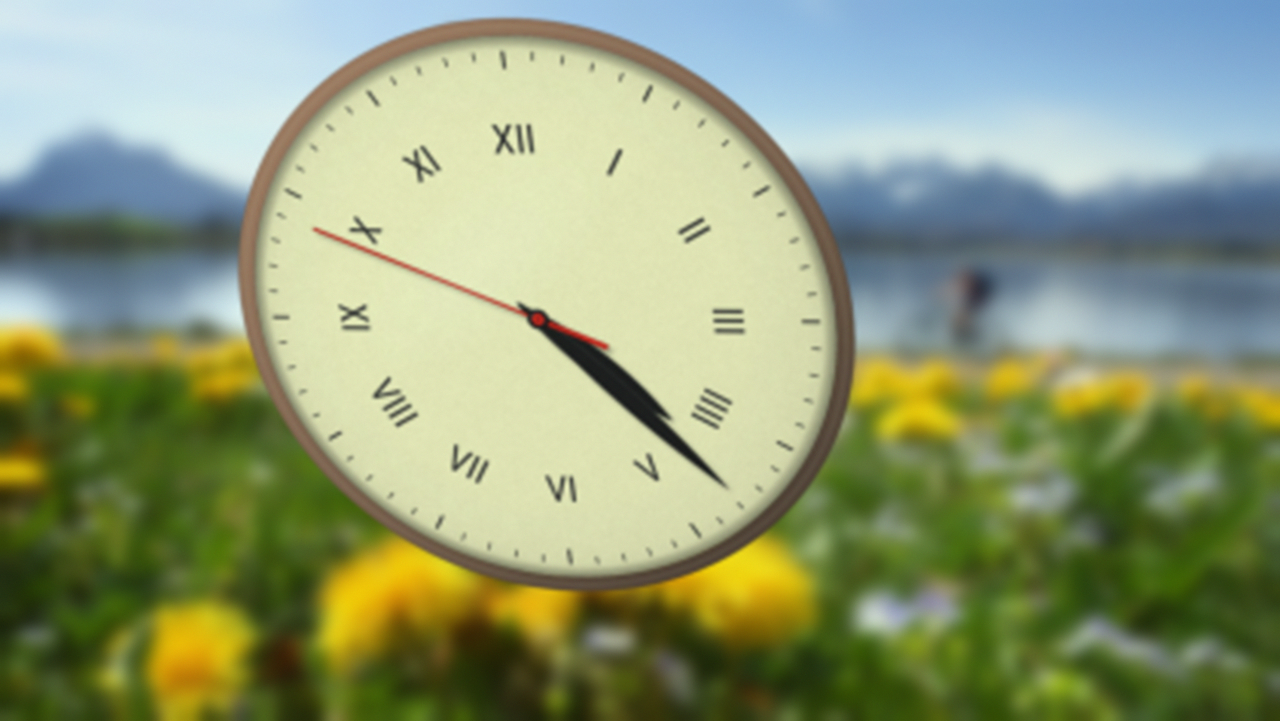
4:22:49
